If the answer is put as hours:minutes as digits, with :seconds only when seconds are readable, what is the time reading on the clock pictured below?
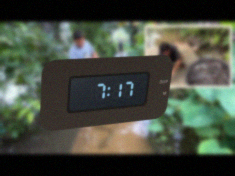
7:17
